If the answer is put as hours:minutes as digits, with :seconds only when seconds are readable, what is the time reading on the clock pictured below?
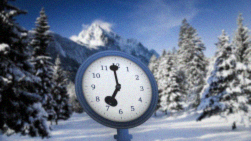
6:59
